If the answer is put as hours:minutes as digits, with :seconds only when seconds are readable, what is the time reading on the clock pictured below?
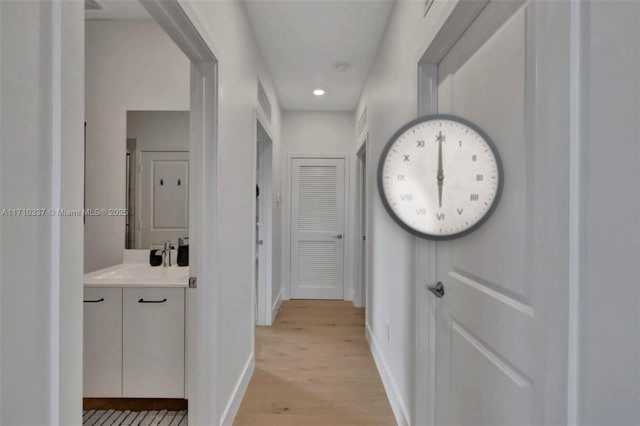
6:00
